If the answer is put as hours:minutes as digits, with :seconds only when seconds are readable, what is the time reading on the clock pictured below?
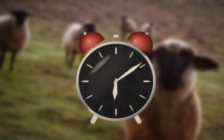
6:09
